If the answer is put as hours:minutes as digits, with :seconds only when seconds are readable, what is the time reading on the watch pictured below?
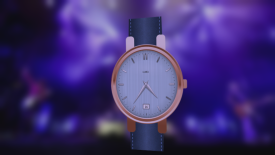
4:36
